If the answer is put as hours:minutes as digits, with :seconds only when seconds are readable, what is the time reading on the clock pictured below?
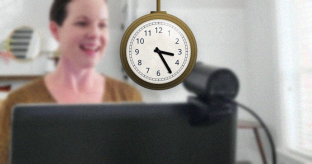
3:25
